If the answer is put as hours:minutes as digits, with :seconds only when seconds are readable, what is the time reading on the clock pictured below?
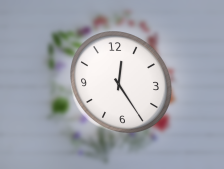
12:25
